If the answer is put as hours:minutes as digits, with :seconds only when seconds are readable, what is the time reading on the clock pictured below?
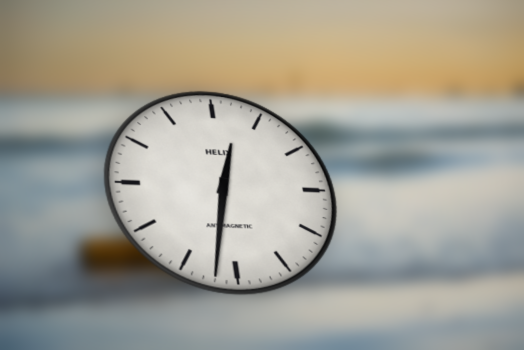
12:32
